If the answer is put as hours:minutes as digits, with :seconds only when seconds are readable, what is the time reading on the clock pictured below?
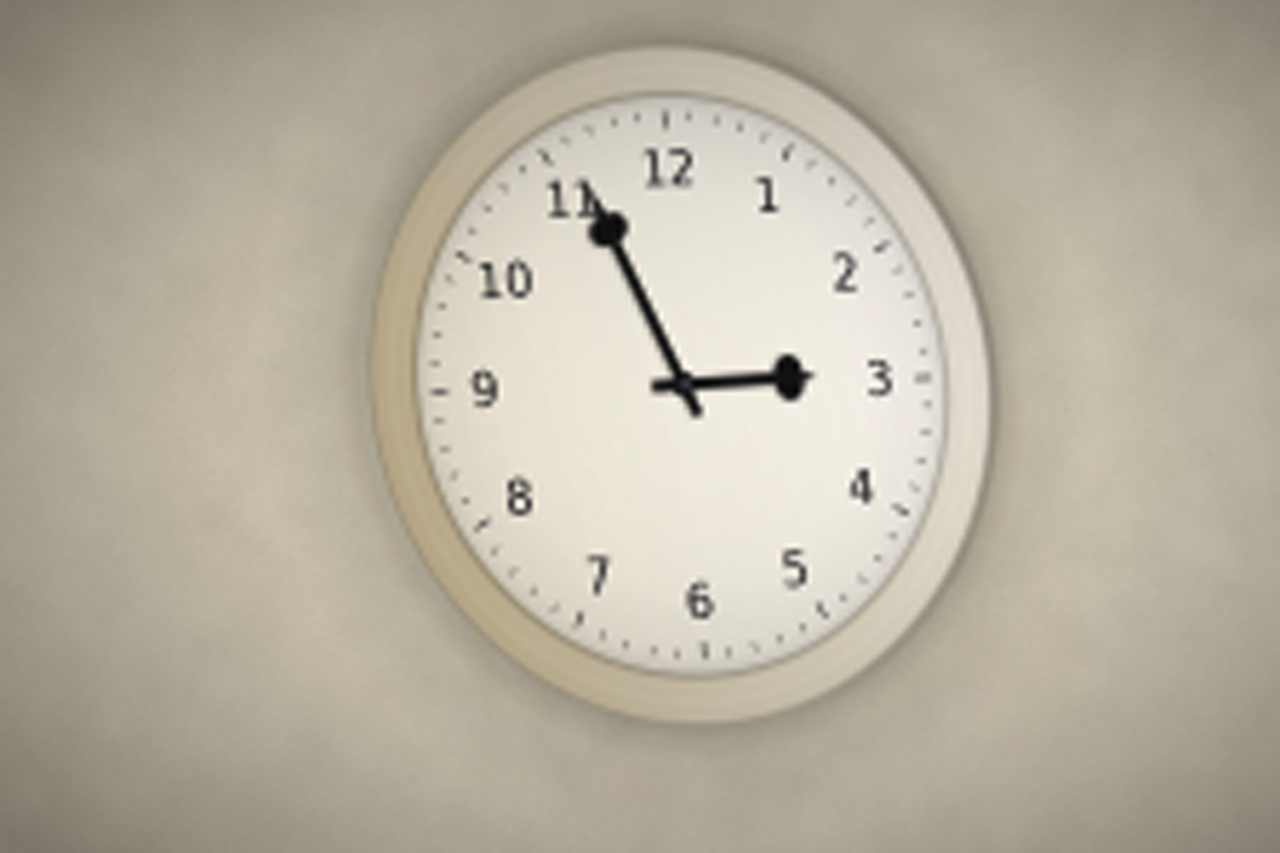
2:56
